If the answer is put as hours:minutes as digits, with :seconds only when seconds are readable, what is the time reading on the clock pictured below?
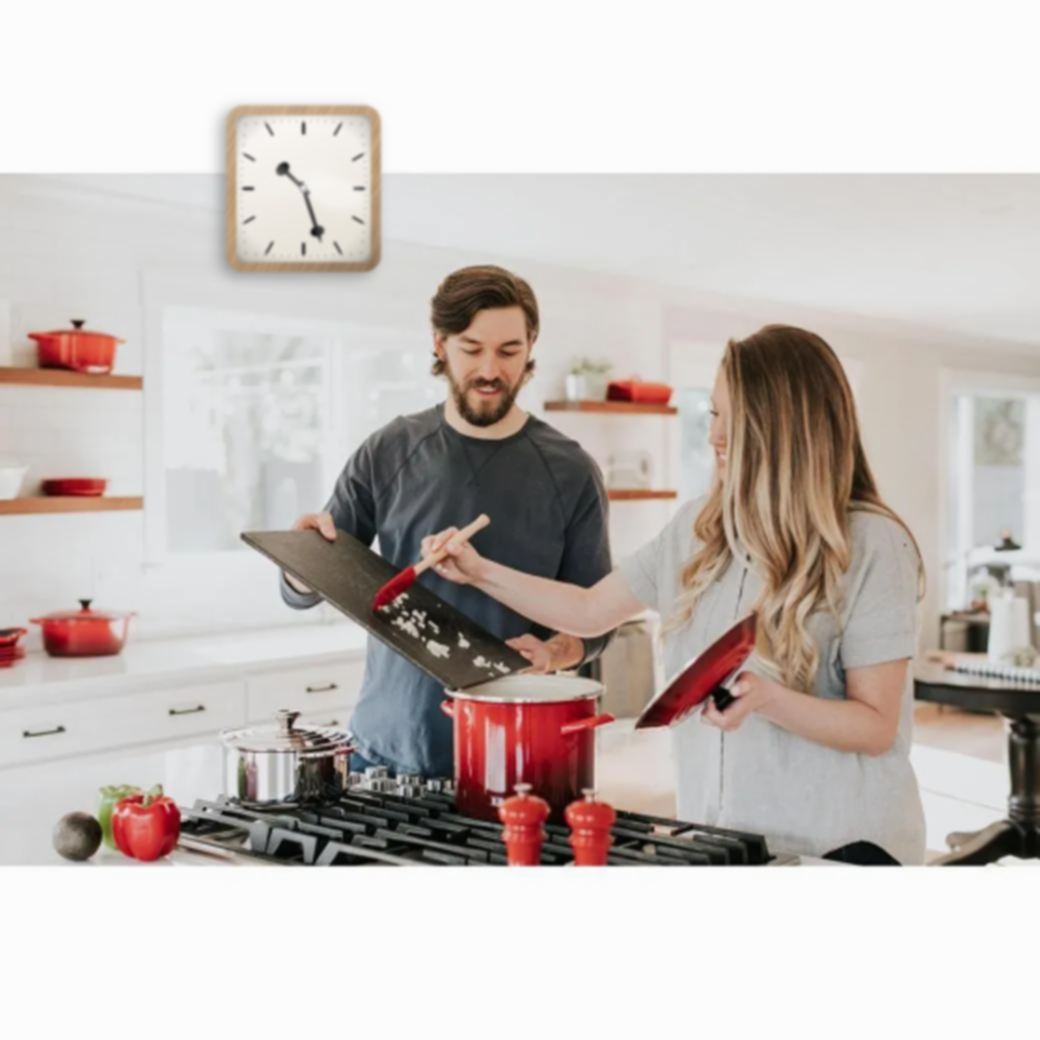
10:27
